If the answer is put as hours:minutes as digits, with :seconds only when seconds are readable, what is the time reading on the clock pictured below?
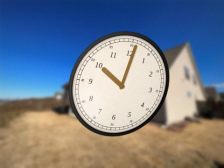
10:01
